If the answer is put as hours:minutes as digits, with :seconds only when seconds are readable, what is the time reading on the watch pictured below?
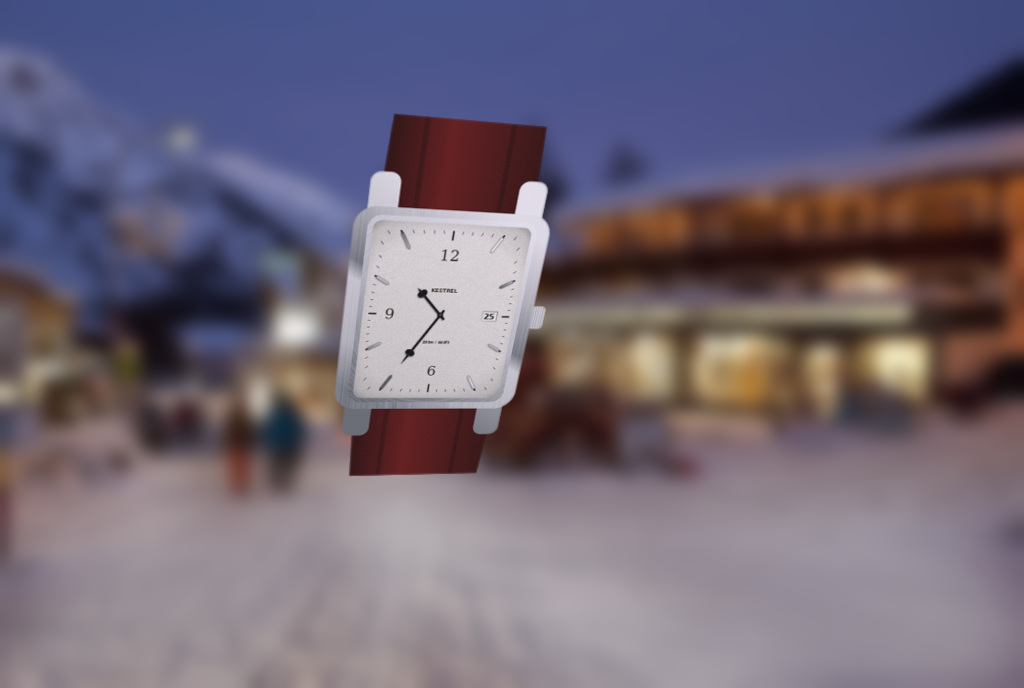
10:35
